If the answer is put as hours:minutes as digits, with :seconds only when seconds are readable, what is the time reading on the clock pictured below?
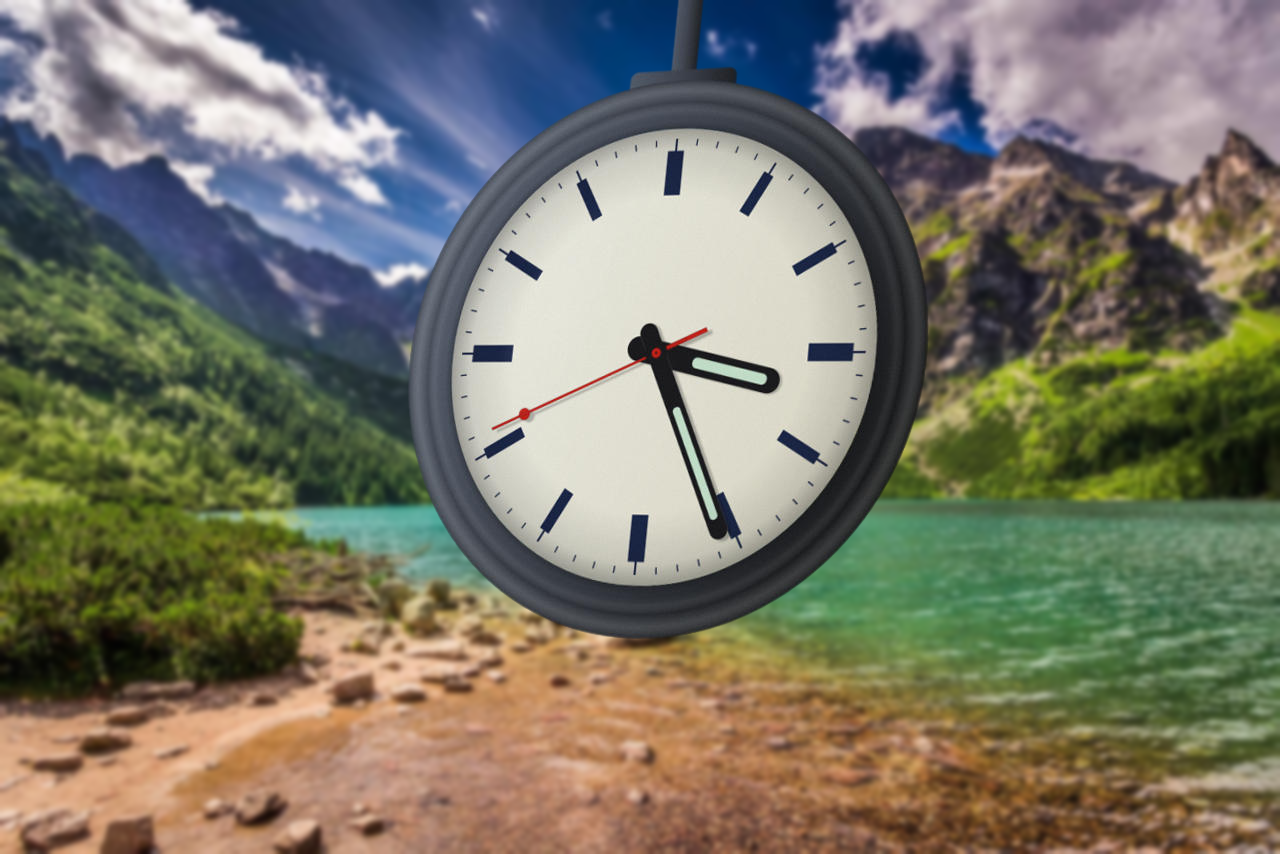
3:25:41
